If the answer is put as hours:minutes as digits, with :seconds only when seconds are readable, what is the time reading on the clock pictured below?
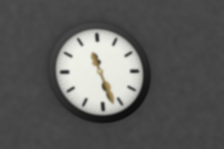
11:27
